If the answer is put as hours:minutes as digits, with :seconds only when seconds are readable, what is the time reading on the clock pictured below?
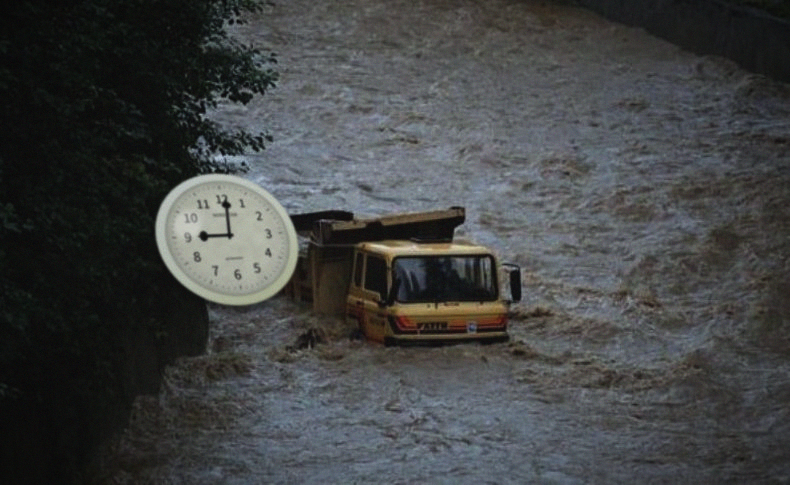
9:01
